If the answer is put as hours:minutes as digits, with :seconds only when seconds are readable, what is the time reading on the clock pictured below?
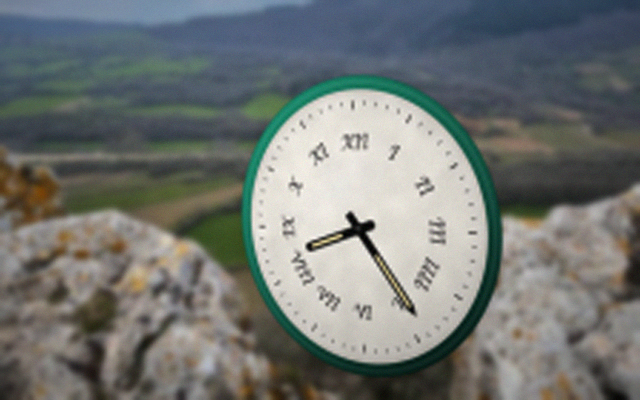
8:24
